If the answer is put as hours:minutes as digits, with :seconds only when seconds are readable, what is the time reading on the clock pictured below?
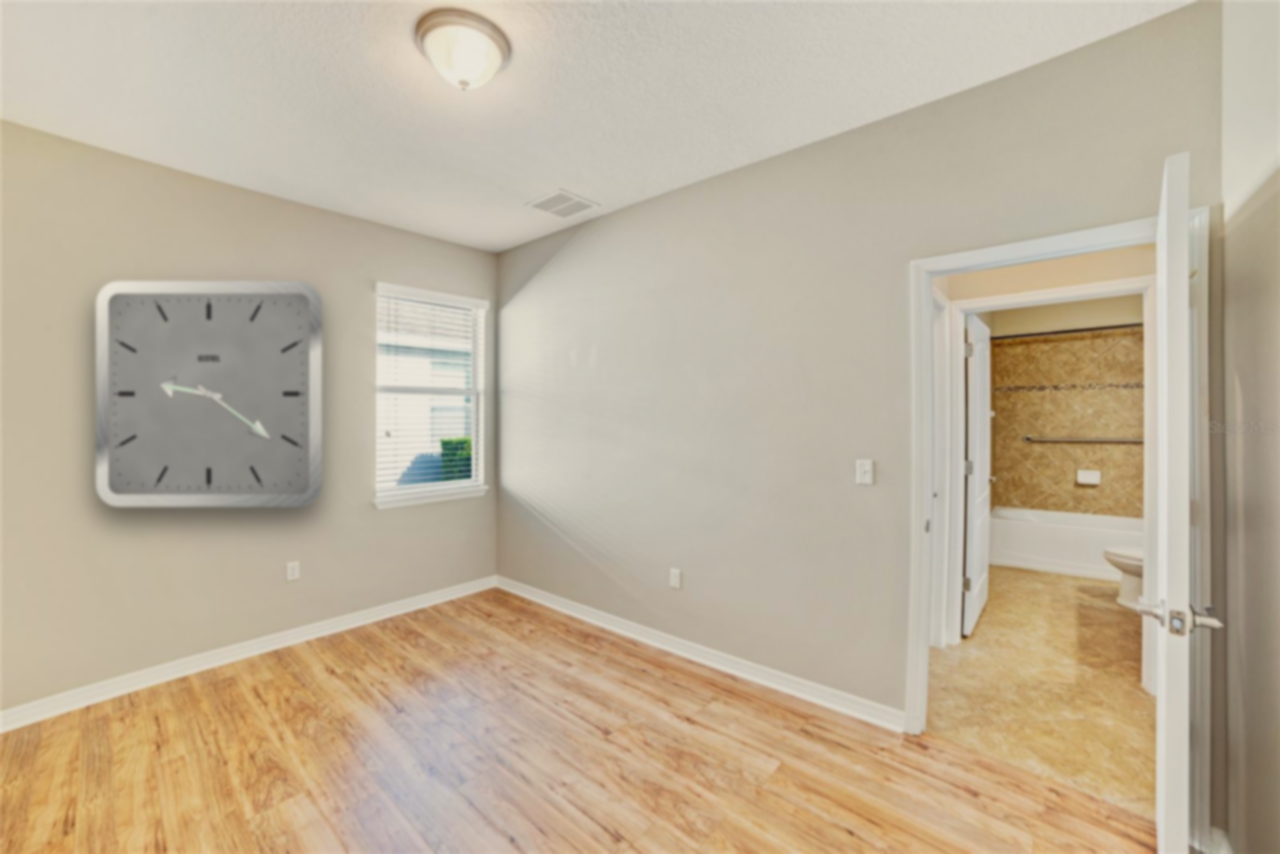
9:21
